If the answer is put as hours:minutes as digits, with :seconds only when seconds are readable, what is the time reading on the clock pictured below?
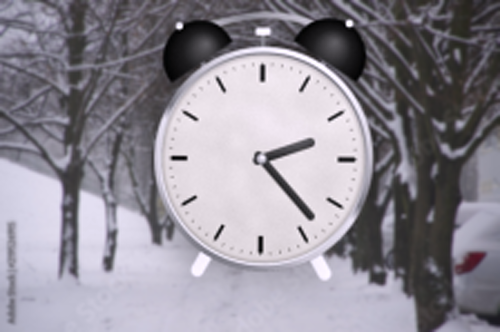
2:23
